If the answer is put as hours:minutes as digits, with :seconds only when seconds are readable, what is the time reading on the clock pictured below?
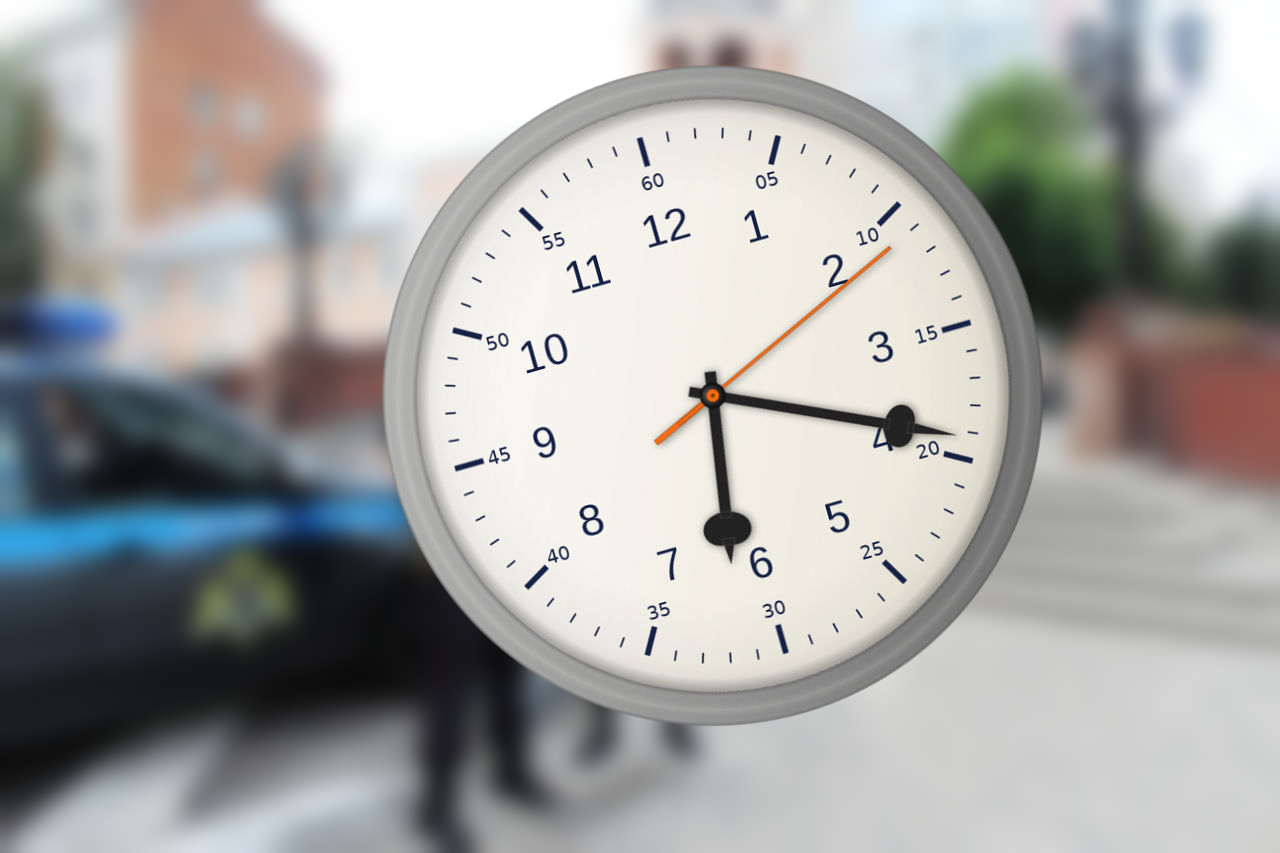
6:19:11
